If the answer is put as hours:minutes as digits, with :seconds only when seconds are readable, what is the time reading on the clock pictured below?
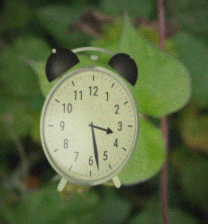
3:28
